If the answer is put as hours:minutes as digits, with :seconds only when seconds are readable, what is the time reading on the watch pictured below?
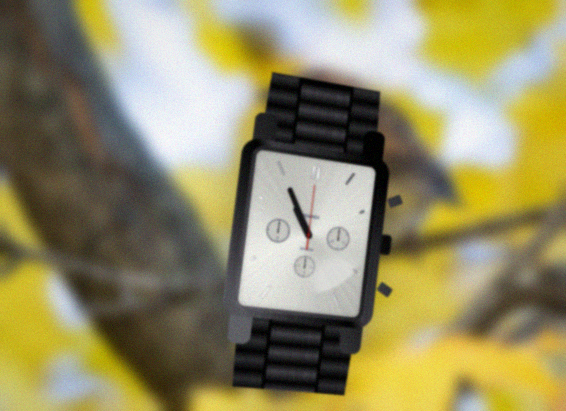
10:55
